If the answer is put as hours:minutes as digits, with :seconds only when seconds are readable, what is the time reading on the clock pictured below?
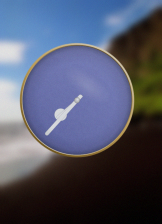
7:37
